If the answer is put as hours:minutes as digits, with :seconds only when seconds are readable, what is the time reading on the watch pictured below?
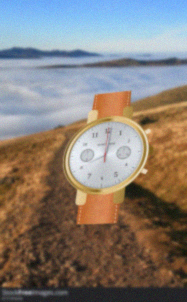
8:01
